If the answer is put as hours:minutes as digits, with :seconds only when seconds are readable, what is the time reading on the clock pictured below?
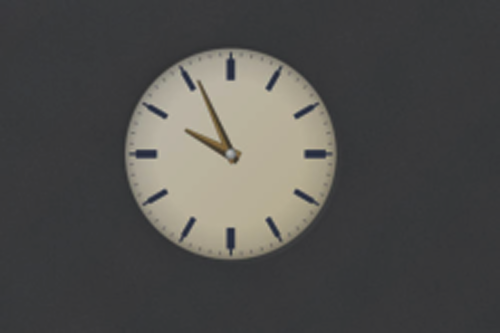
9:56
